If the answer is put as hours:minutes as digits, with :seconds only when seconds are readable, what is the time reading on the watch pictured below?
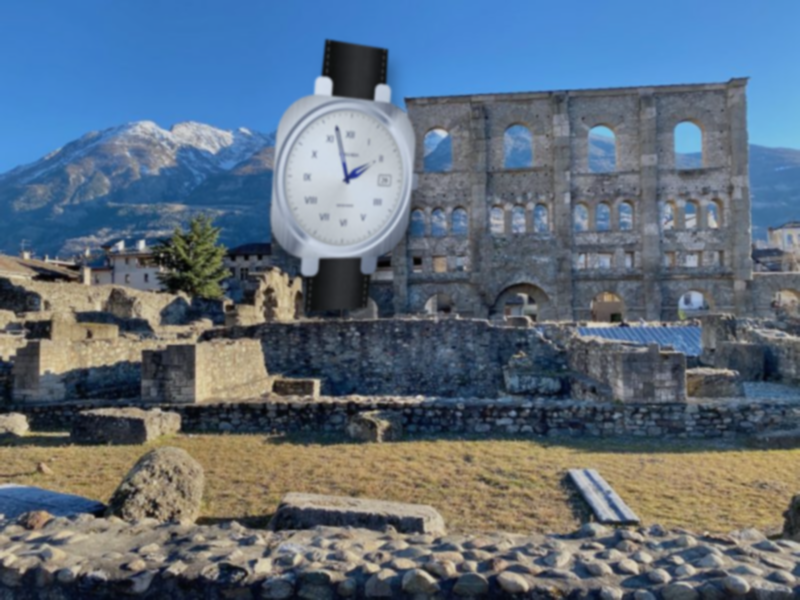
1:57
